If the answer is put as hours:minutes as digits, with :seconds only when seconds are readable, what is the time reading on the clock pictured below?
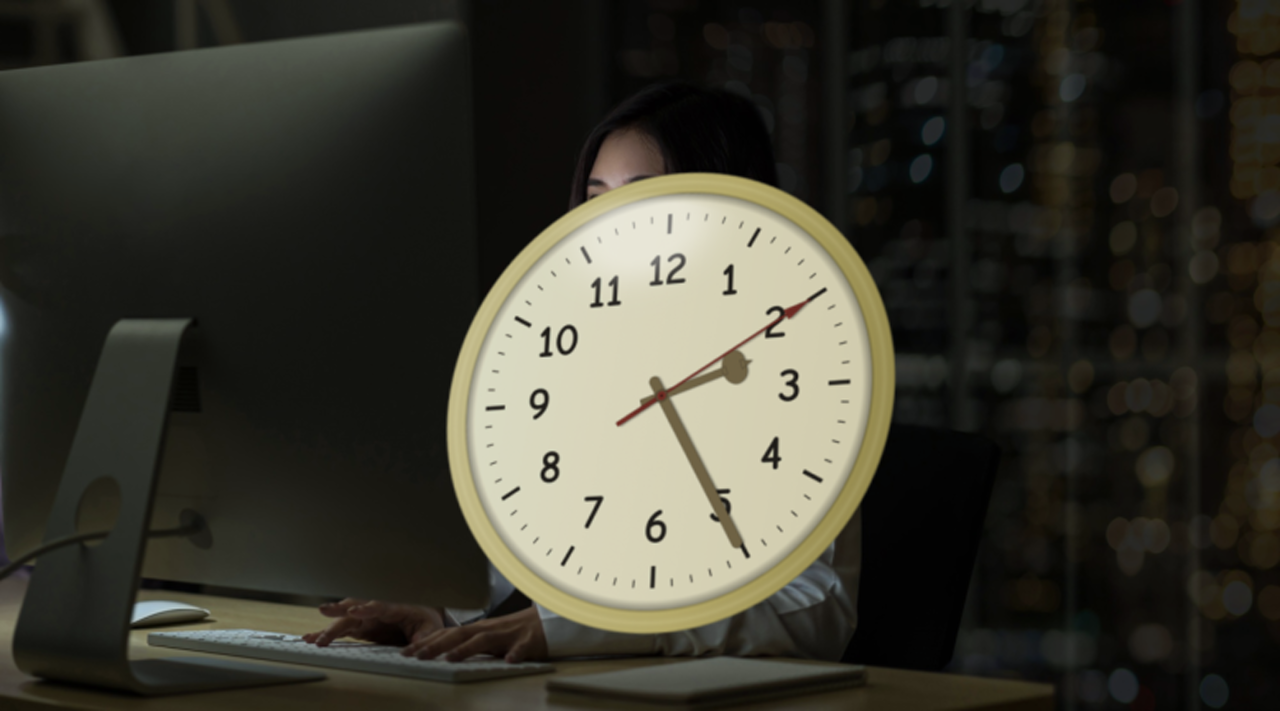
2:25:10
